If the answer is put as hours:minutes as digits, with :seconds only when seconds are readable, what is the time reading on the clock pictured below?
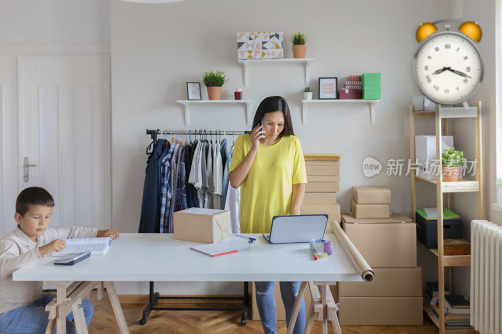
8:18
